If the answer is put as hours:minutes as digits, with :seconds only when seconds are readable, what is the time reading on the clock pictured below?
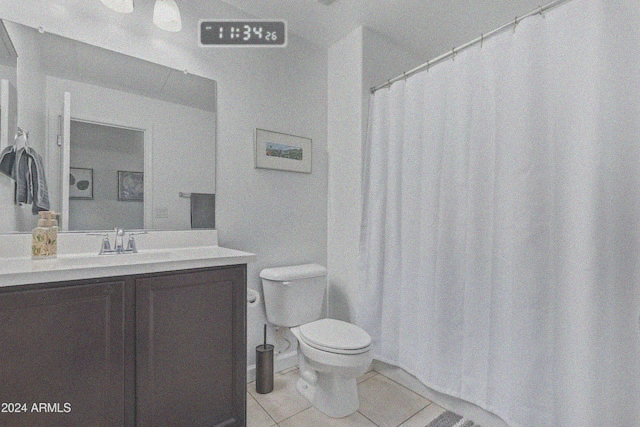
11:34
